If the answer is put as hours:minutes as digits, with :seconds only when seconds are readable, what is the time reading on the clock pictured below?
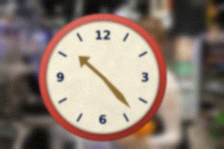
10:23
